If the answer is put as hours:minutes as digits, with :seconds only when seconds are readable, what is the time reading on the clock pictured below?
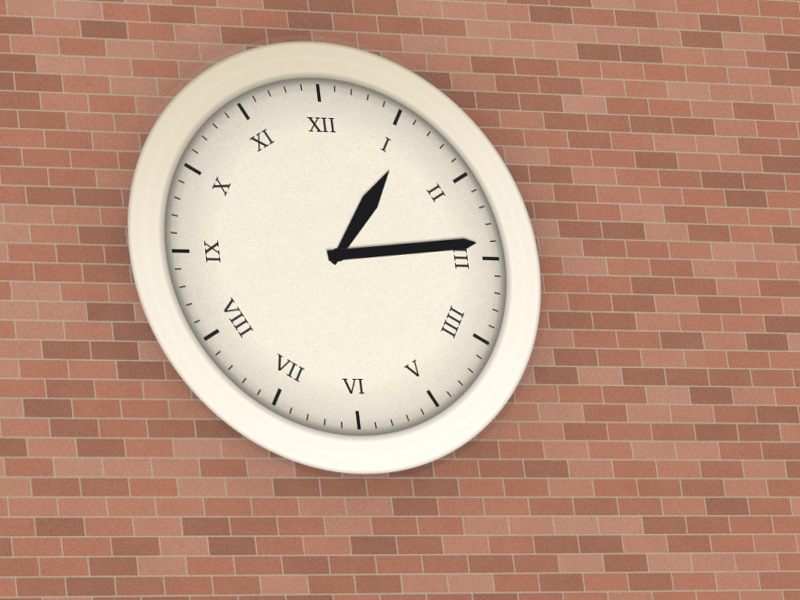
1:14
